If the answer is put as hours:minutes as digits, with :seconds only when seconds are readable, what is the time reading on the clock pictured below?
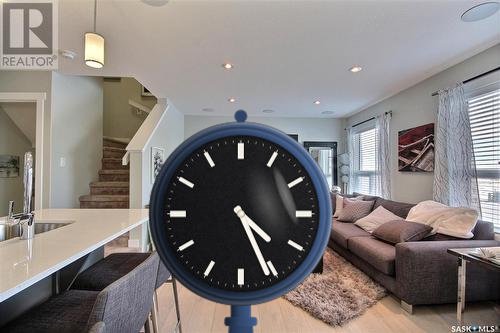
4:26
